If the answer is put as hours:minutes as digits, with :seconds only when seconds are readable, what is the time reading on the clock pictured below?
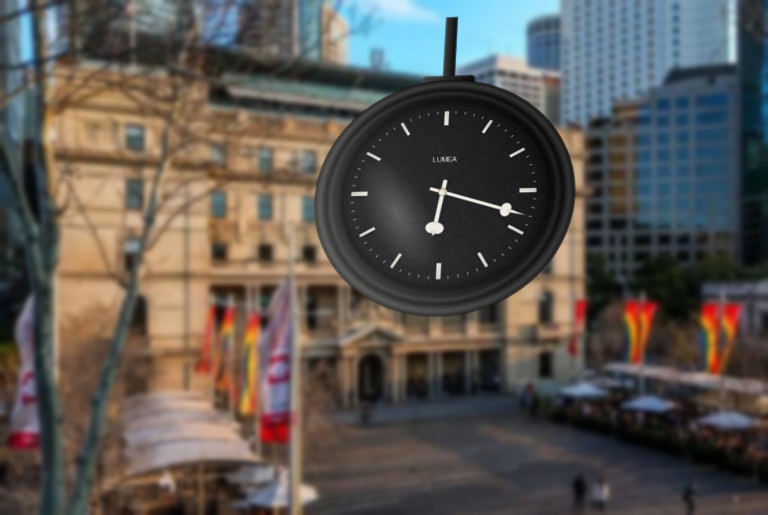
6:18
